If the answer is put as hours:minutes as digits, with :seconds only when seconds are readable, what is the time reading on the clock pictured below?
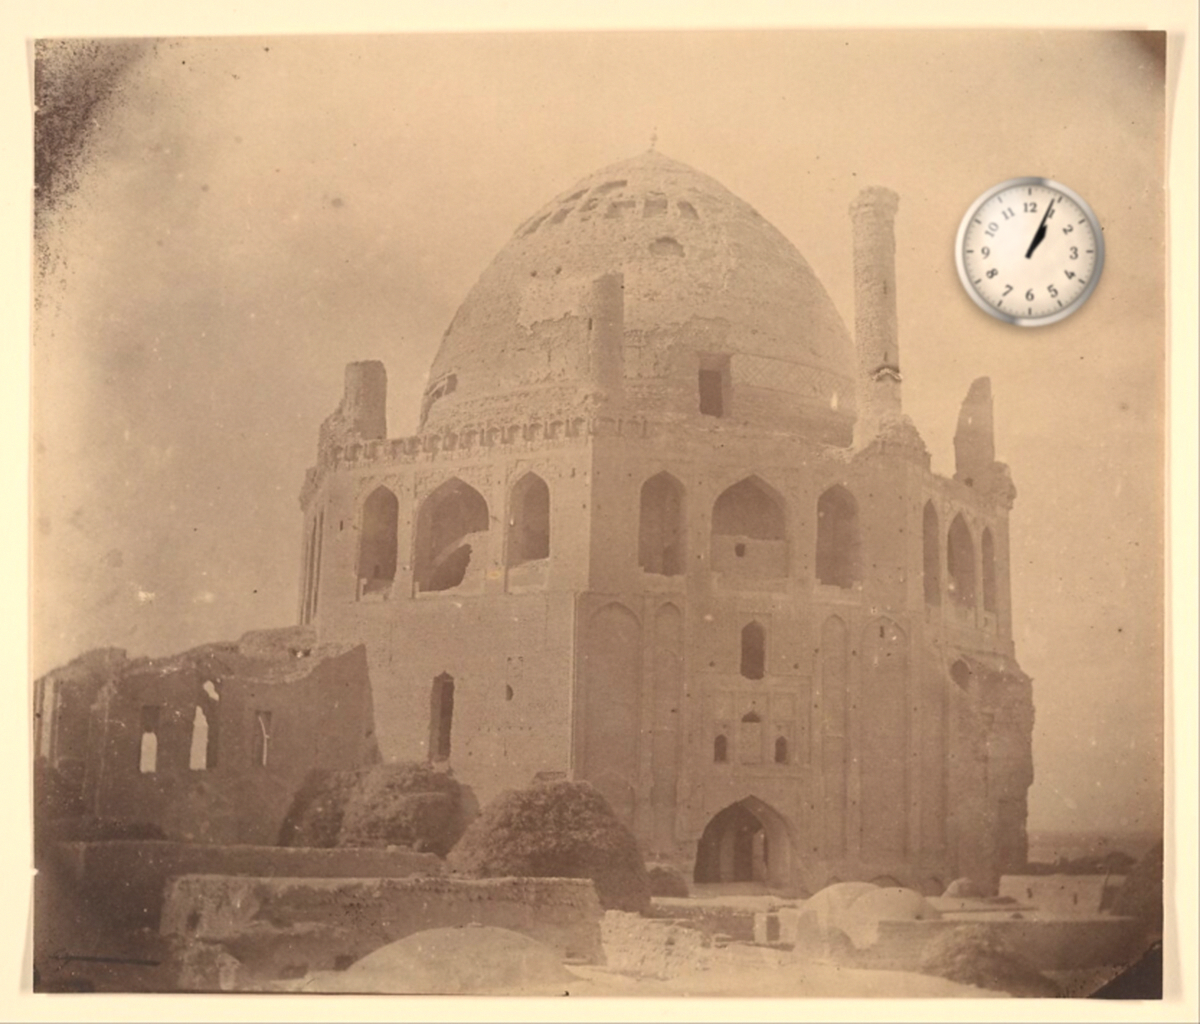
1:04
